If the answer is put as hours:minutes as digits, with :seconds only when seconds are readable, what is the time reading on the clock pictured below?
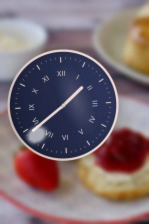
1:39
